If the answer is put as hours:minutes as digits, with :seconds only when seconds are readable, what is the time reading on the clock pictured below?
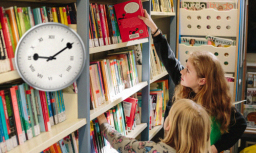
9:09
